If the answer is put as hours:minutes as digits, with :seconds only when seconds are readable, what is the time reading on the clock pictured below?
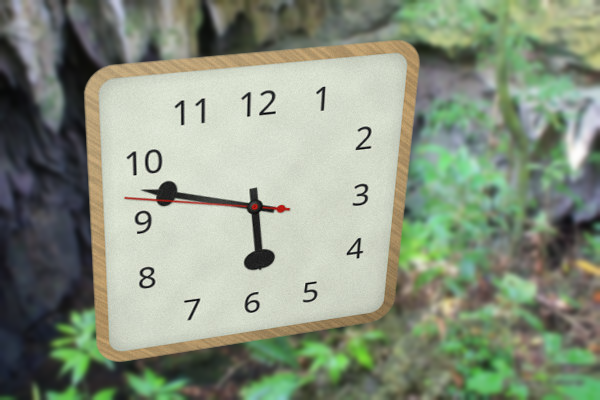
5:47:47
